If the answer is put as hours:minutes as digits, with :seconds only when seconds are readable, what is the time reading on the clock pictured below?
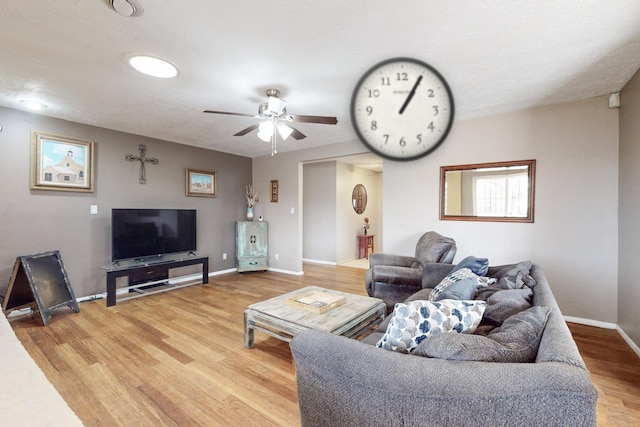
1:05
